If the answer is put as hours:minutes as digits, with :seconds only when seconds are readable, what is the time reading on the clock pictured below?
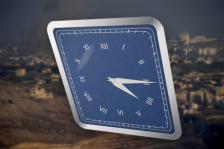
4:15
